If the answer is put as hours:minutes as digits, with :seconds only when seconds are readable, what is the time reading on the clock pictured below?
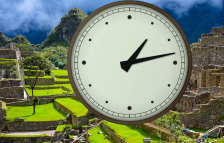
1:13
